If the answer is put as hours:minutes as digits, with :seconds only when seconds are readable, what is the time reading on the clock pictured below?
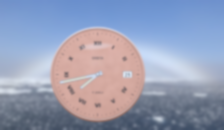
7:43
